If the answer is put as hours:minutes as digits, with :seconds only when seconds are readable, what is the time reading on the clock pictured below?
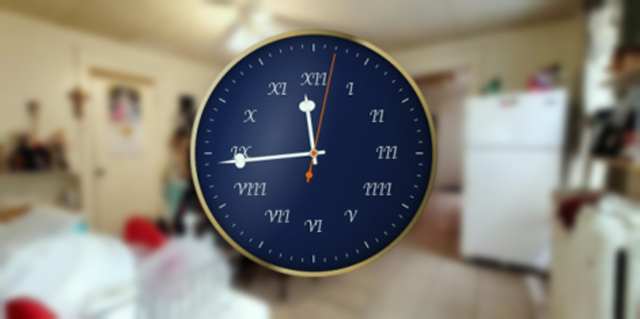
11:44:02
